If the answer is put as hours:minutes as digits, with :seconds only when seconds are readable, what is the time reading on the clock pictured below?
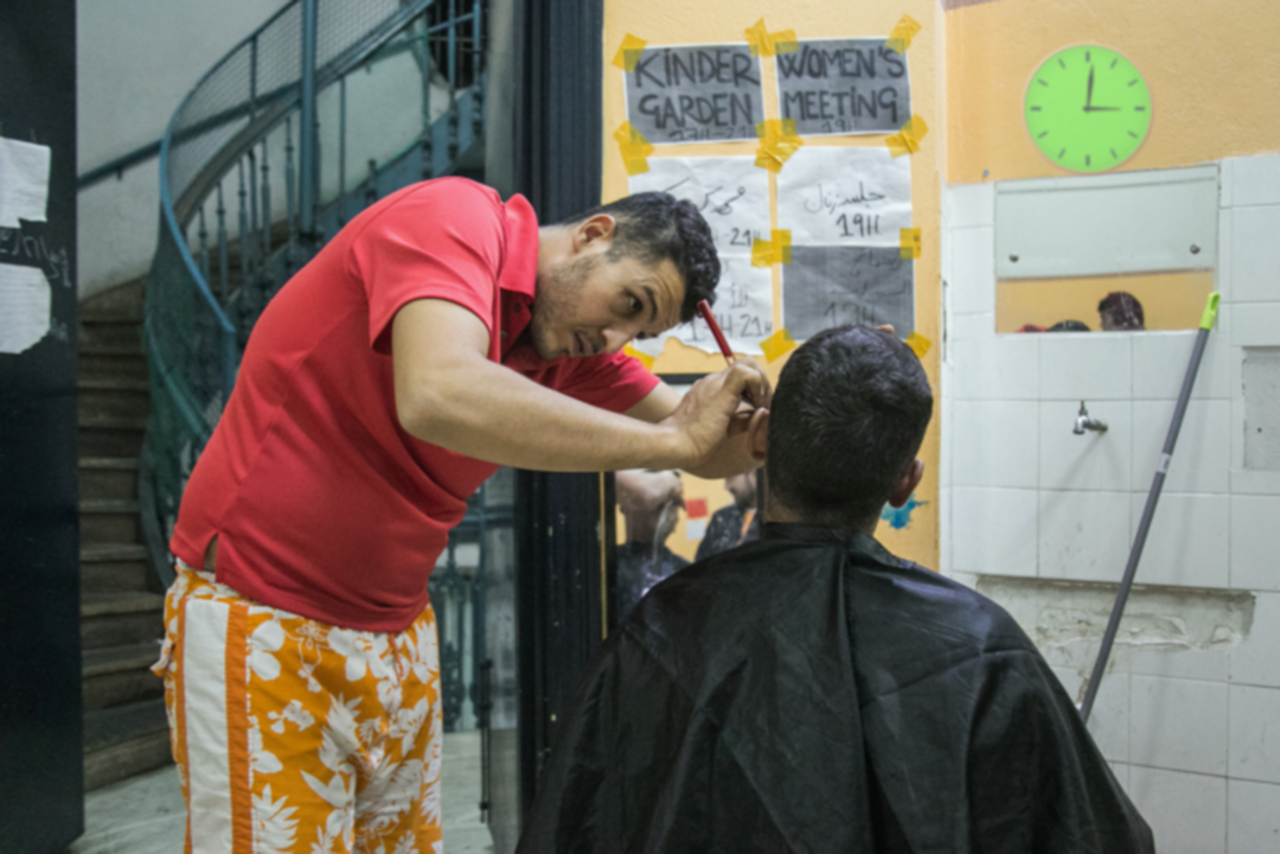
3:01
